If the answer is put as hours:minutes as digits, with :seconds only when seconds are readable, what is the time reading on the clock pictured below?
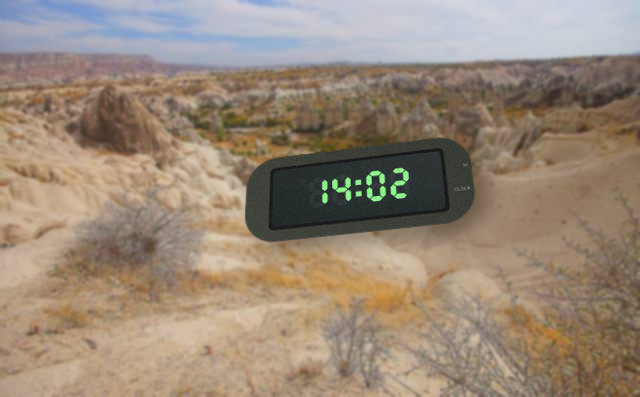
14:02
